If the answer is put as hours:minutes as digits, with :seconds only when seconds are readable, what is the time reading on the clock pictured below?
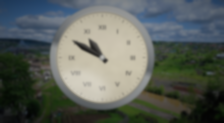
10:50
